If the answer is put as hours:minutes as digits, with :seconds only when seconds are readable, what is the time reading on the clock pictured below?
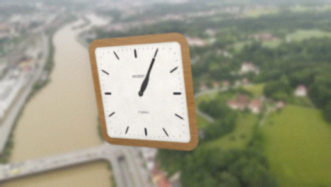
1:05
